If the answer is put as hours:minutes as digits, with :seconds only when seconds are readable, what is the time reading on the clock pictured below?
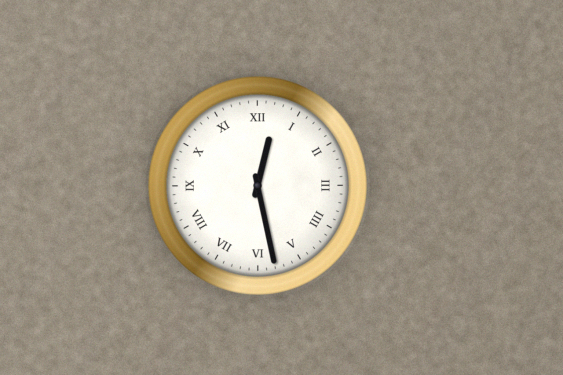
12:28
